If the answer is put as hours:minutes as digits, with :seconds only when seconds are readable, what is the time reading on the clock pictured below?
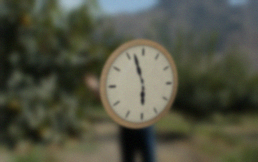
5:57
